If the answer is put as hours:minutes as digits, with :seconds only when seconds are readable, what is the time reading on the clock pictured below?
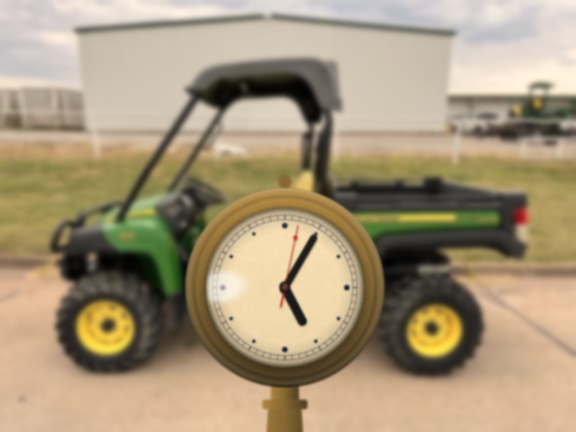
5:05:02
